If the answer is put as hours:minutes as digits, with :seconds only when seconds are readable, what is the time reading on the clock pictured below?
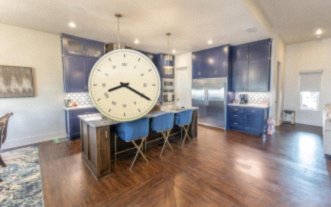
8:20
